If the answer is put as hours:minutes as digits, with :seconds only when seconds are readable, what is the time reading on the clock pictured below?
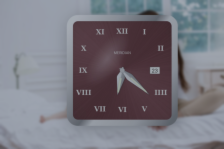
6:22
